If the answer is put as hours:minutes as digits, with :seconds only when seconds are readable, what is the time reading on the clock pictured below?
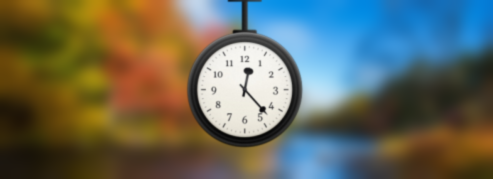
12:23
